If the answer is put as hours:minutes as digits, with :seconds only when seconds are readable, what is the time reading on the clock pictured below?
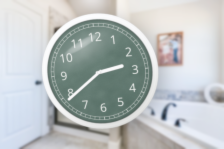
2:39
